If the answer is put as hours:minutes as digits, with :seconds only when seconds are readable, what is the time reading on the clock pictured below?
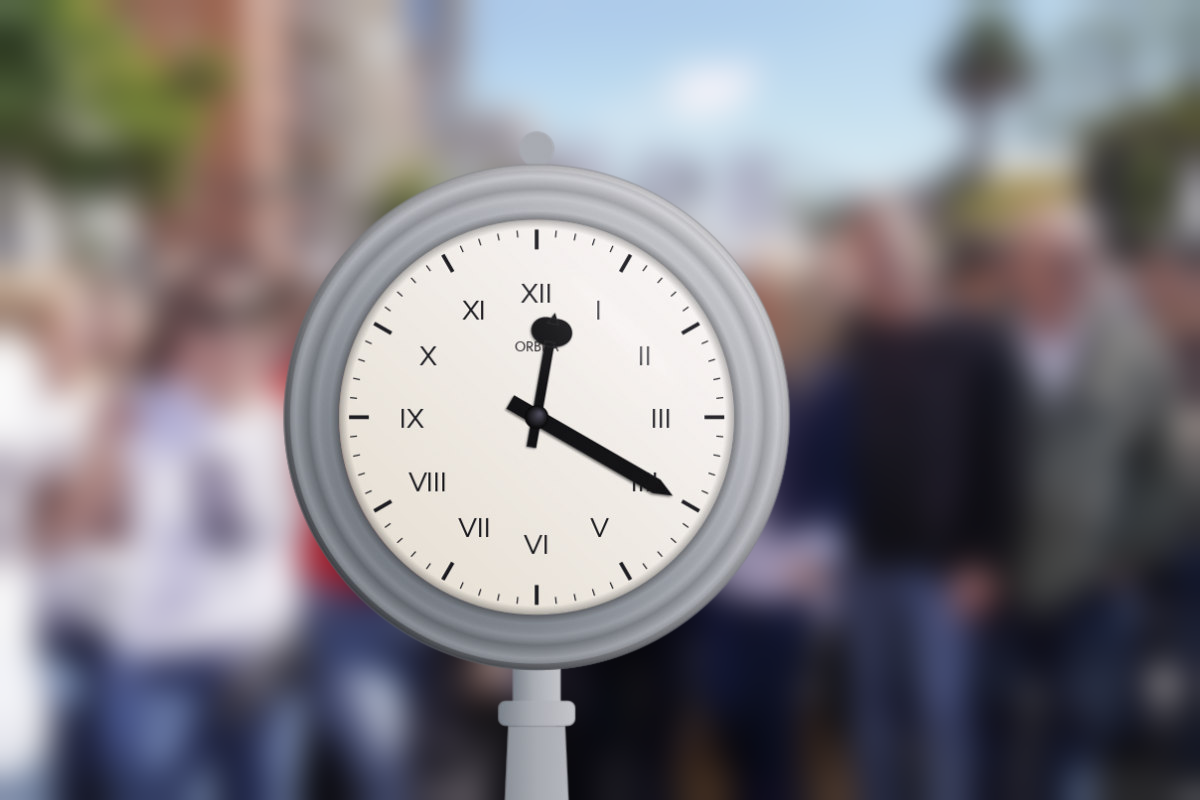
12:20
